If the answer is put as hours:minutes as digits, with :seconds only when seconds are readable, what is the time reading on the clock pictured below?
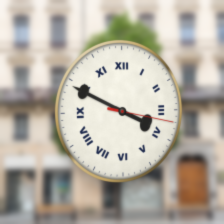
3:49:17
